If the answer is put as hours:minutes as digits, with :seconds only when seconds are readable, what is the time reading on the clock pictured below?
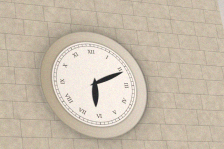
6:11
